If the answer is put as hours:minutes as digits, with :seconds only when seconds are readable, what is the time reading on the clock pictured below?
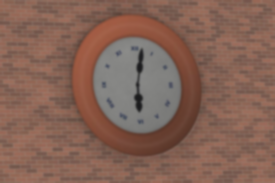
6:02
